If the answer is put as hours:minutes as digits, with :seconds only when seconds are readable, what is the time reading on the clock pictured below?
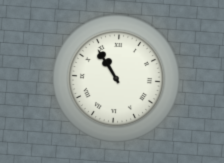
10:54
